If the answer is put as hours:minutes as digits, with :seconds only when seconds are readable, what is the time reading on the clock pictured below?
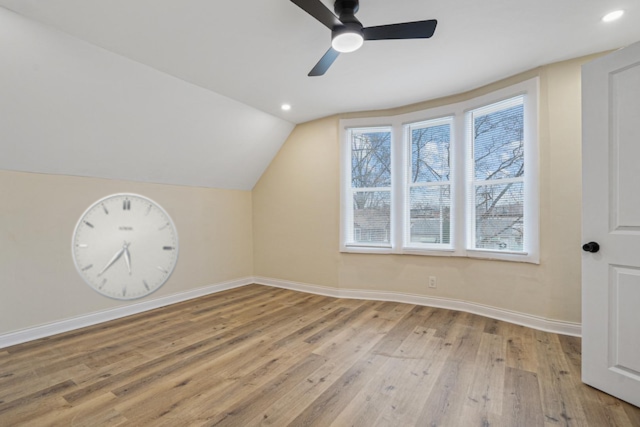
5:37
